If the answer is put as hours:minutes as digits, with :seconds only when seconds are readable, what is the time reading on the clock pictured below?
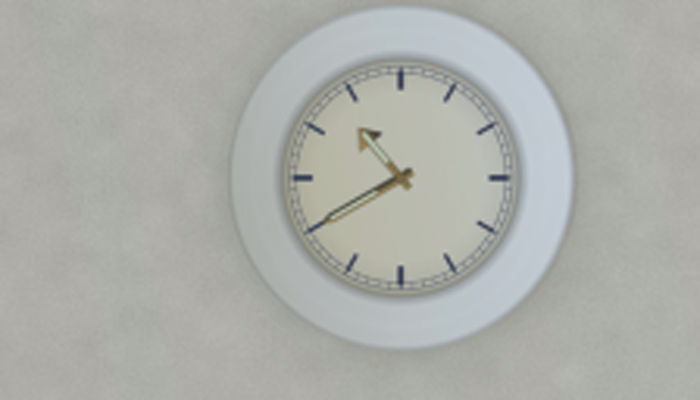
10:40
